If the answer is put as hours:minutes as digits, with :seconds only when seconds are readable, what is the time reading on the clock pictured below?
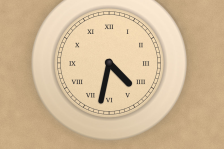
4:32
